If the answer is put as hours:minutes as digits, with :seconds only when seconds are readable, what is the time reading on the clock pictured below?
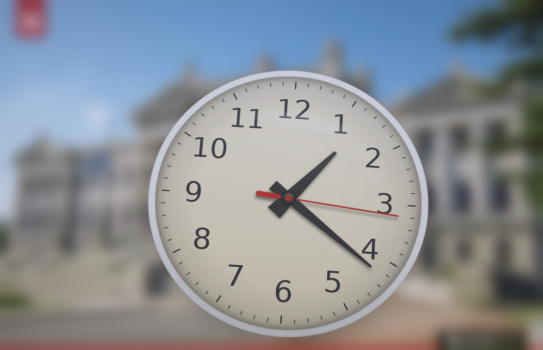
1:21:16
